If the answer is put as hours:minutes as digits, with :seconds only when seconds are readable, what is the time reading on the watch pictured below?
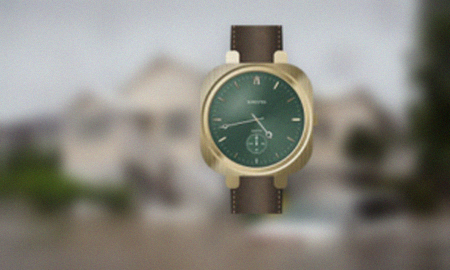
4:43
